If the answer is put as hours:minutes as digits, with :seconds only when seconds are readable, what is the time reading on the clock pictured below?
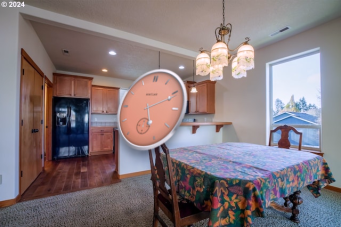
5:11
